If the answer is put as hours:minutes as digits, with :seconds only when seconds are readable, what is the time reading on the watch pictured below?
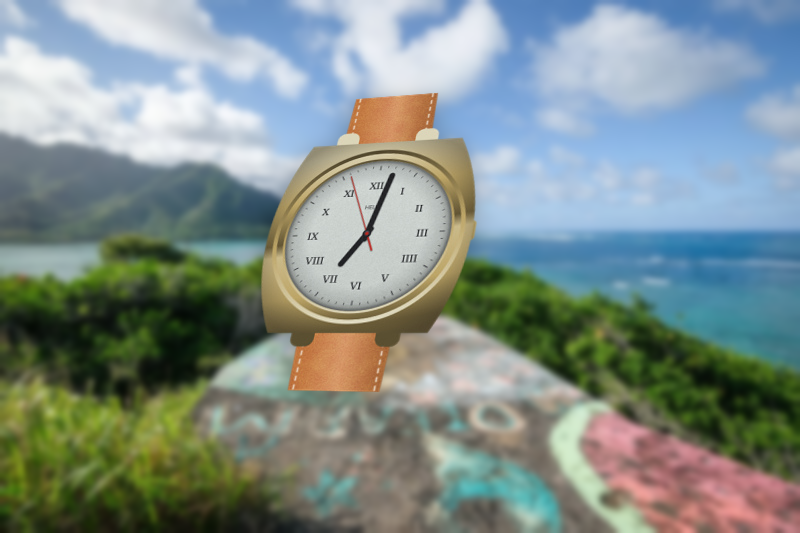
7:01:56
